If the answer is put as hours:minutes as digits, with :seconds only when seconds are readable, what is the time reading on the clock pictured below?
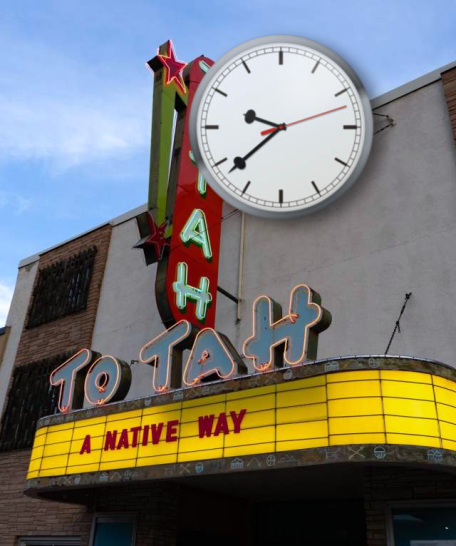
9:38:12
